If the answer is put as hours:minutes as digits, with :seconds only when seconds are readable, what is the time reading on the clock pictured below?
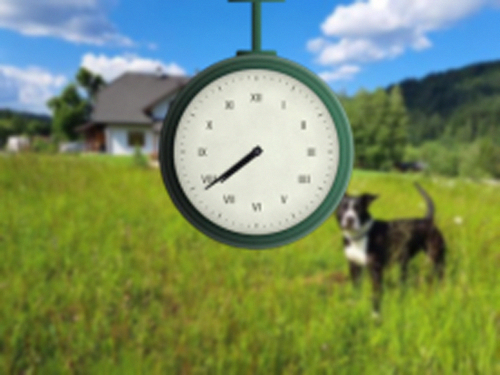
7:39
